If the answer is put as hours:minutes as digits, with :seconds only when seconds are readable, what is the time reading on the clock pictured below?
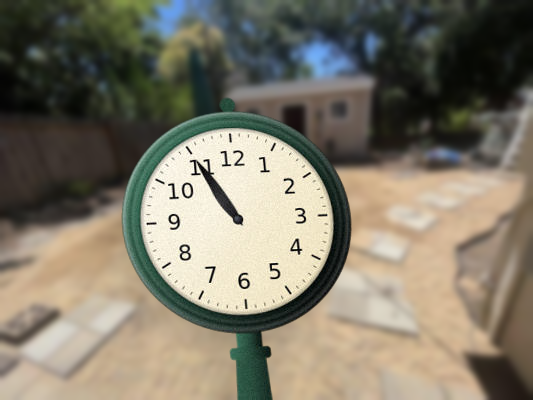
10:55
